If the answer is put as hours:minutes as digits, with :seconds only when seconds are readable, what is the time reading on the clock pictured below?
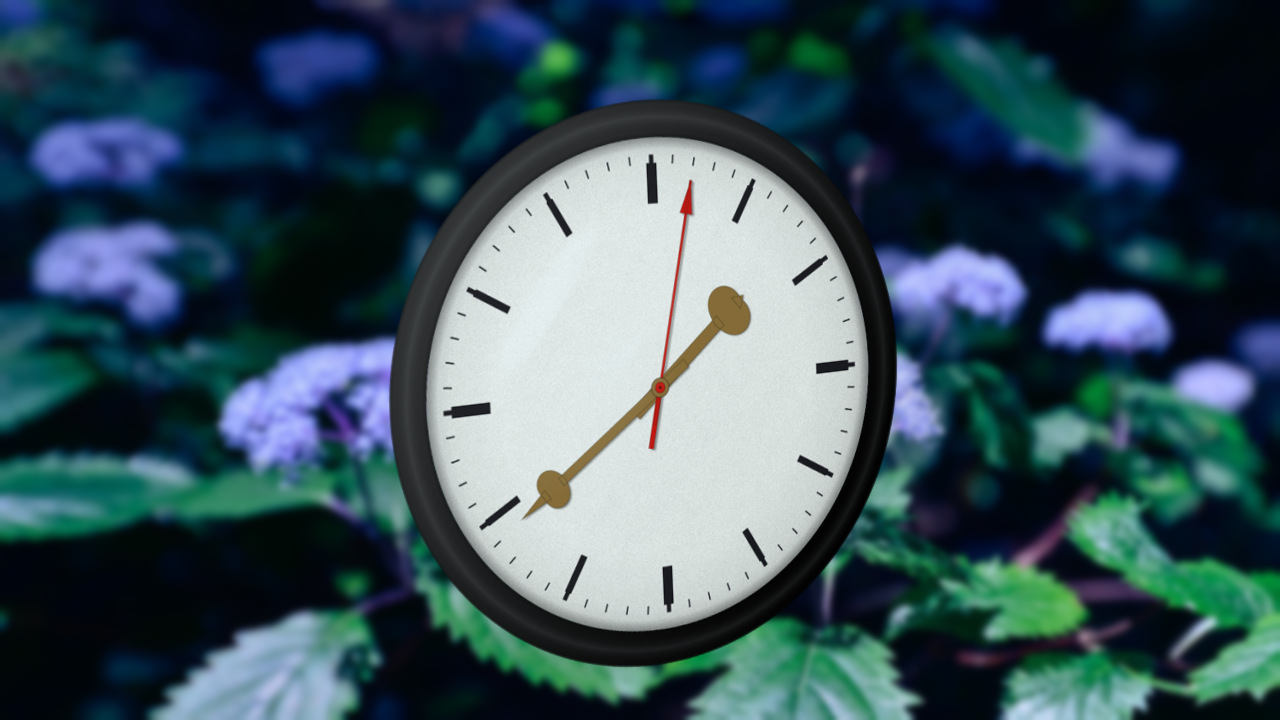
1:39:02
